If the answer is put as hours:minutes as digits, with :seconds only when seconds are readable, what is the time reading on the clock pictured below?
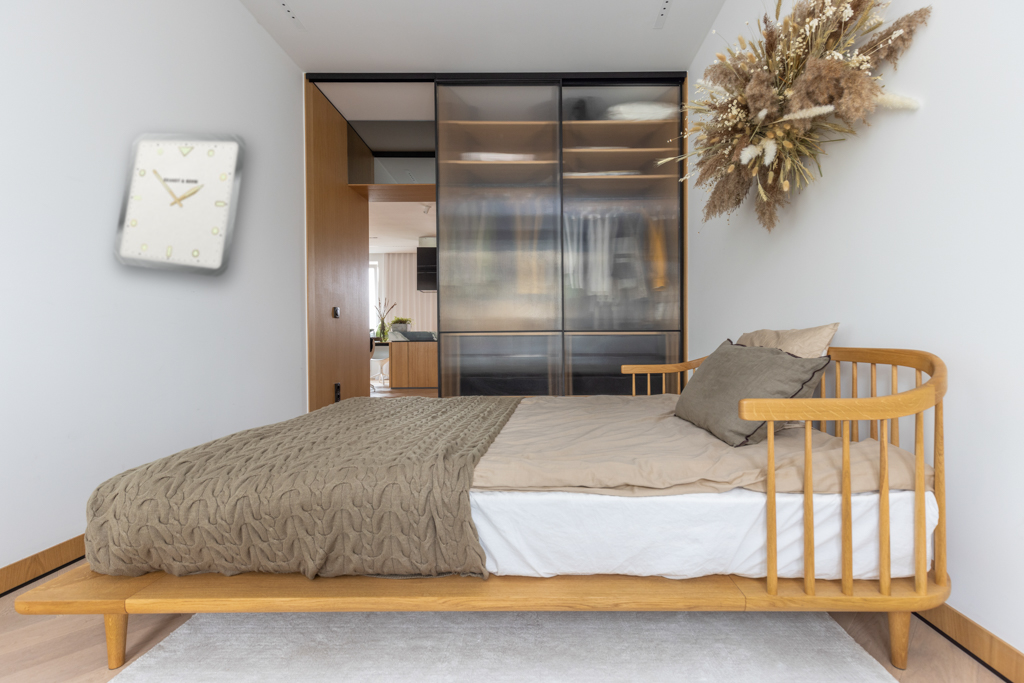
1:52
